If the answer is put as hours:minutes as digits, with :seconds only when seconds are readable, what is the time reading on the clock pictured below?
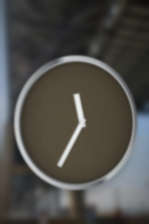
11:35
